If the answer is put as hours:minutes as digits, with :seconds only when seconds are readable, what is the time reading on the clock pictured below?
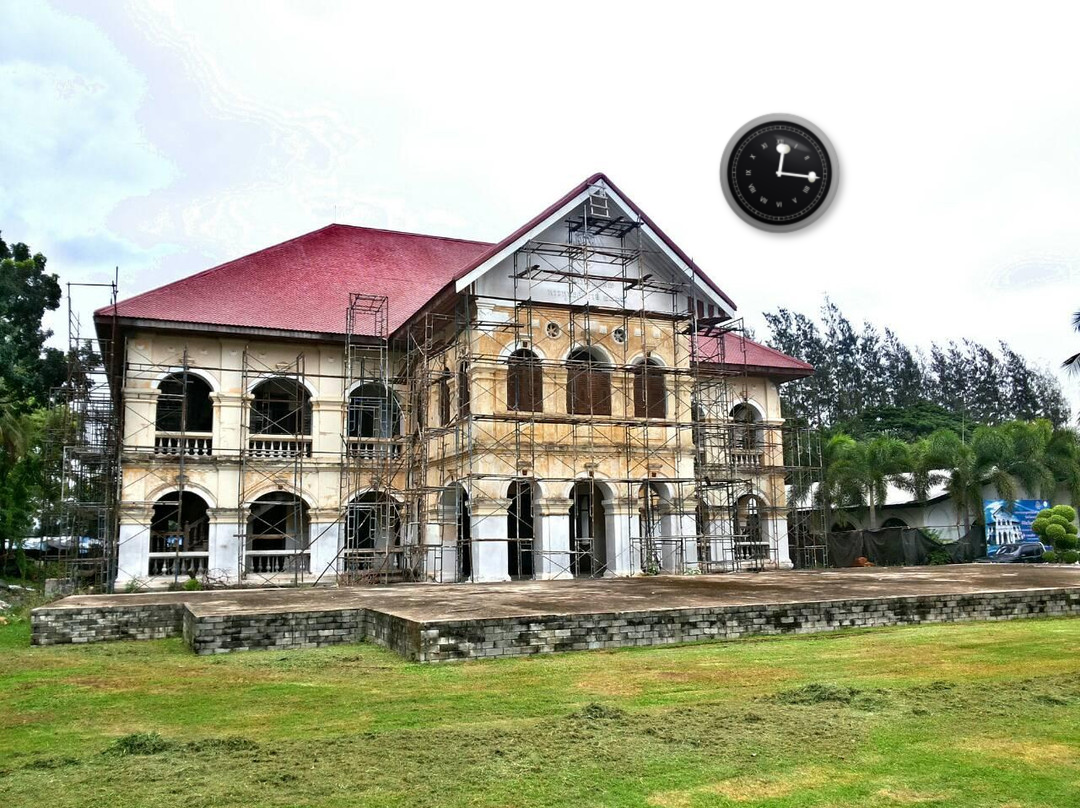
12:16
